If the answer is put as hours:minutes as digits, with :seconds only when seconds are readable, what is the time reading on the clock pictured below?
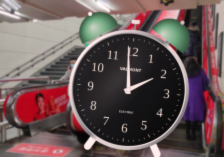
1:59
